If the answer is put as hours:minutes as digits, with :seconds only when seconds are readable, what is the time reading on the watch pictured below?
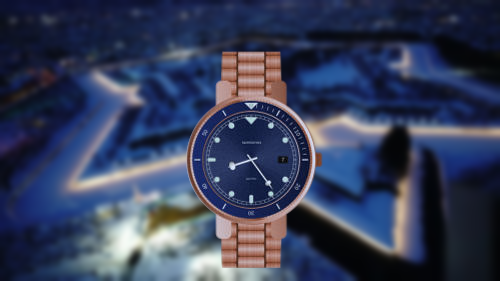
8:24
